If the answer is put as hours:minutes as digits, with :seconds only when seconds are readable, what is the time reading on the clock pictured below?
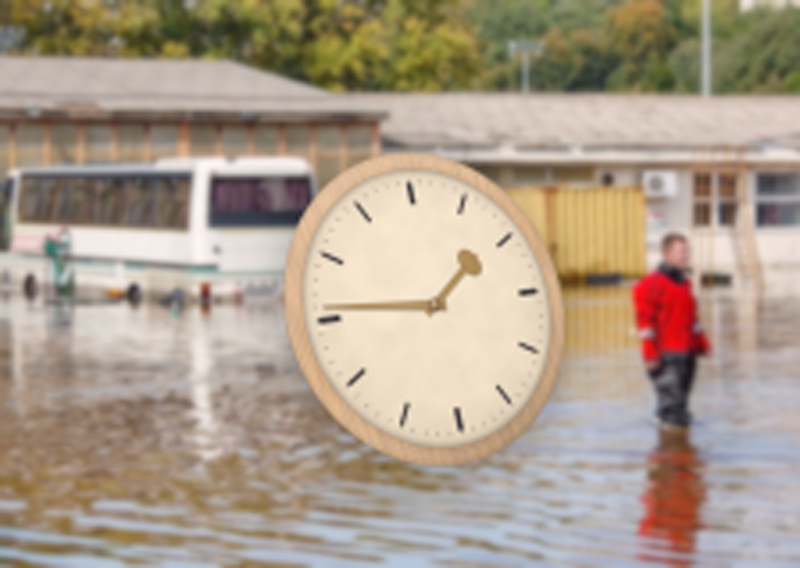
1:46
